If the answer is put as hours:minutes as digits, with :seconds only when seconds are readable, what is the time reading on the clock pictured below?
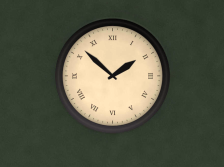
1:52
